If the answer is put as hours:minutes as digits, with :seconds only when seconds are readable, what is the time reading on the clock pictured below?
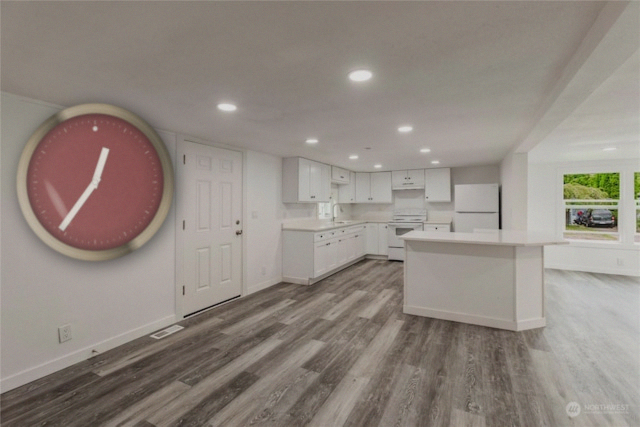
12:36
